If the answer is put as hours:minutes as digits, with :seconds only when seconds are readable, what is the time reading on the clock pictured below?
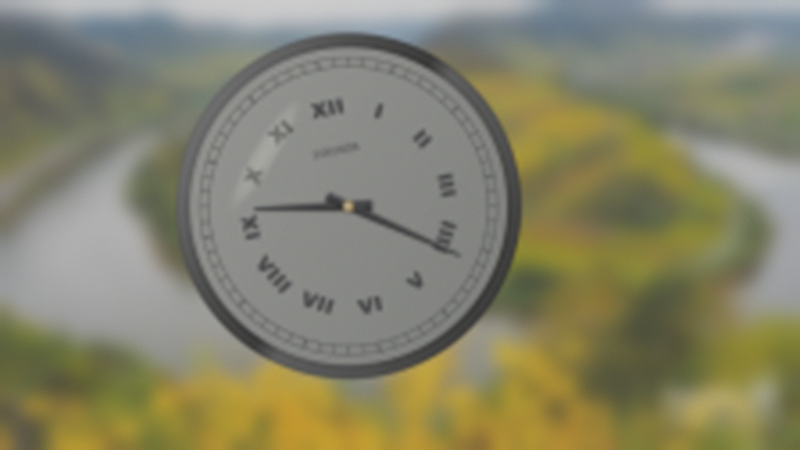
9:21
